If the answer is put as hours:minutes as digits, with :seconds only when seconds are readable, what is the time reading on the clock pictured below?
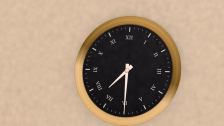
7:30
